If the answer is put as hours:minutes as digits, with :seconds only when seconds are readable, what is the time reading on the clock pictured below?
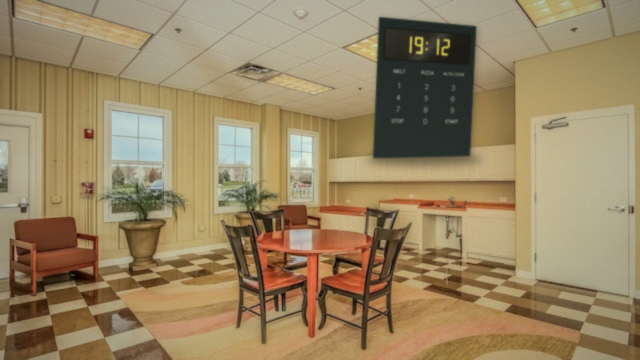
19:12
